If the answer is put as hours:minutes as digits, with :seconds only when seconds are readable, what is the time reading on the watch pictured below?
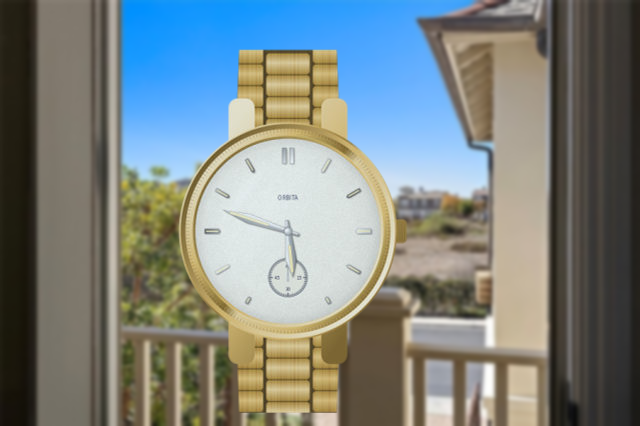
5:48
